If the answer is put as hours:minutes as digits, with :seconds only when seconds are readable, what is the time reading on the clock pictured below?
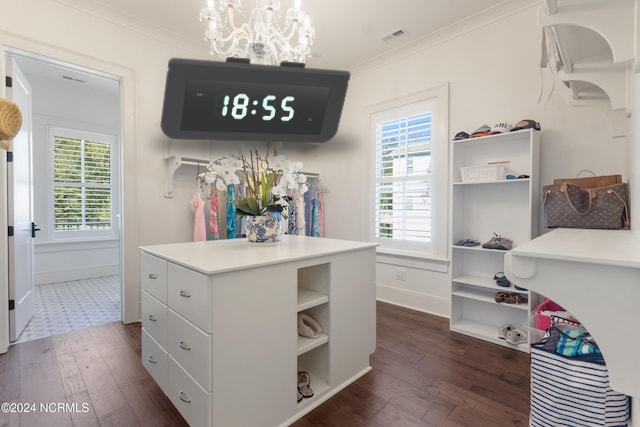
18:55
